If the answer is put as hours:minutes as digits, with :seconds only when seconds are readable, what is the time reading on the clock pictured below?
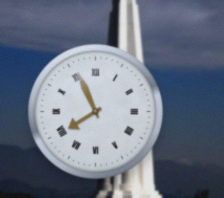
7:56
